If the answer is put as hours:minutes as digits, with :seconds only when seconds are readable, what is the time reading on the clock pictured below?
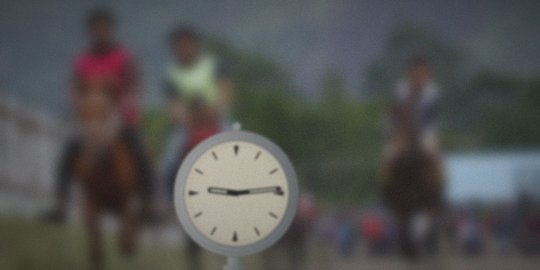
9:14
